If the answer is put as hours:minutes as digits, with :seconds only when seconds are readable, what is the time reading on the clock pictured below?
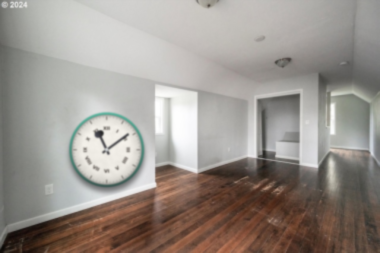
11:09
